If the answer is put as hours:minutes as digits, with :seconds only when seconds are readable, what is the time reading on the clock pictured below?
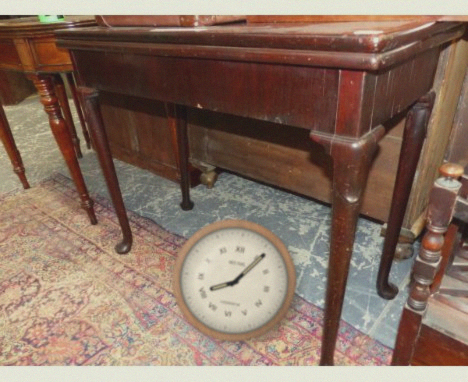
8:06
